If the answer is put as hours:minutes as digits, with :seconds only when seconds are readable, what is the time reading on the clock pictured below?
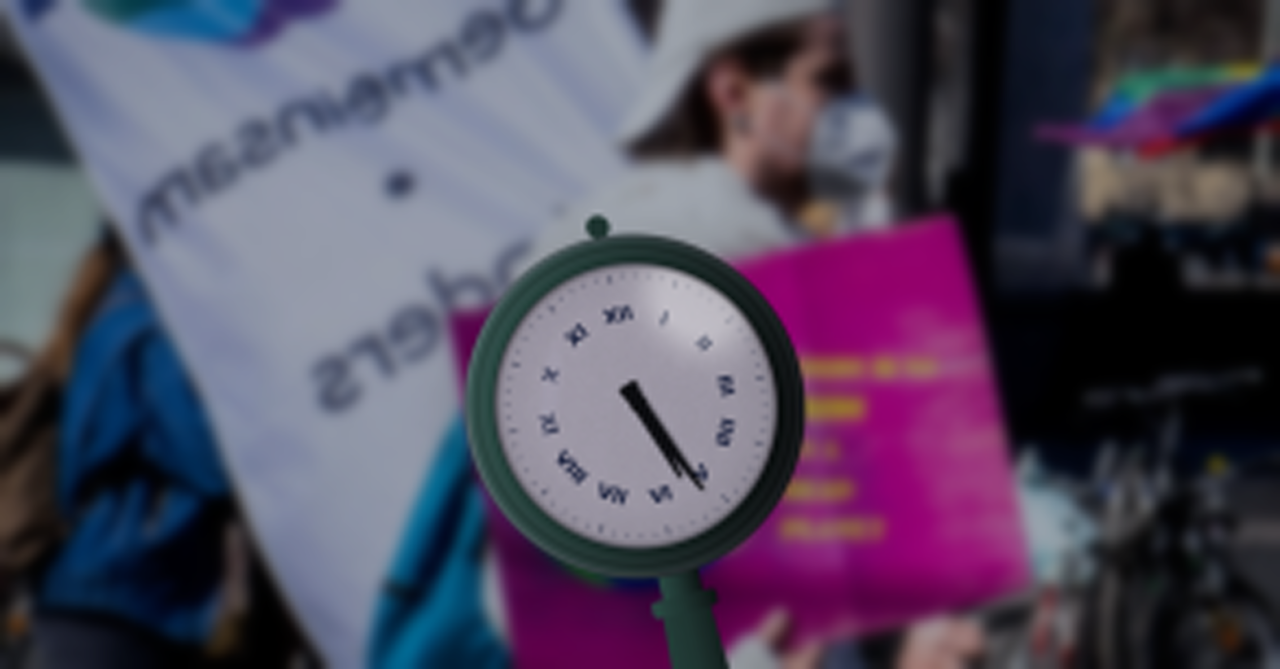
5:26
